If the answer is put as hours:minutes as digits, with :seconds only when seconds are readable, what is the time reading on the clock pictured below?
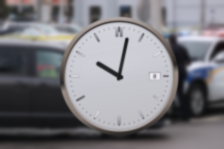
10:02
